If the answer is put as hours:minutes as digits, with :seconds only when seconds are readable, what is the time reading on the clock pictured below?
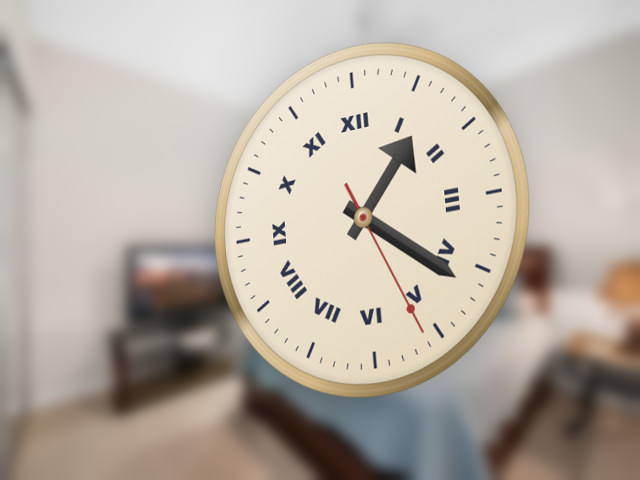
1:21:26
